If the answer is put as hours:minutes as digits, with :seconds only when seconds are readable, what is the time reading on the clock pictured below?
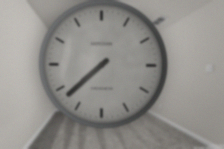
7:38
